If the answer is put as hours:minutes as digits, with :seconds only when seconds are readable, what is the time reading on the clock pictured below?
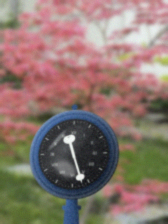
11:27
